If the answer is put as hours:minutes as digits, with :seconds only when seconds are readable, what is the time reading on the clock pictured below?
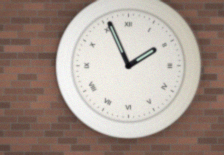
1:56
